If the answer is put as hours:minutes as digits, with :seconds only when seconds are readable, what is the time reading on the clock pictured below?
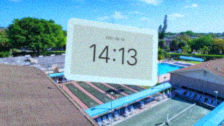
14:13
